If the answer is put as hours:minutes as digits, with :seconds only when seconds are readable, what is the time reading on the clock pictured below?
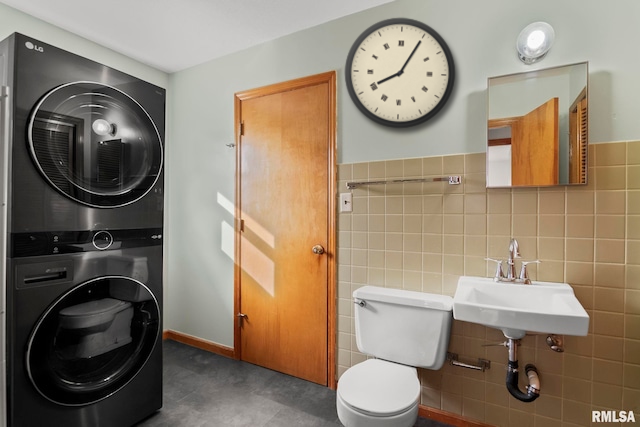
8:05
